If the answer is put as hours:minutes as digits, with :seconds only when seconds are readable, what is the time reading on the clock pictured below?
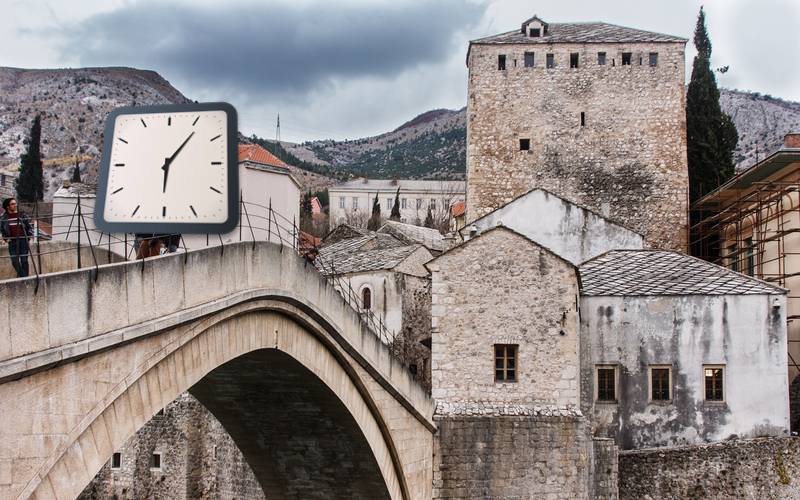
6:06
